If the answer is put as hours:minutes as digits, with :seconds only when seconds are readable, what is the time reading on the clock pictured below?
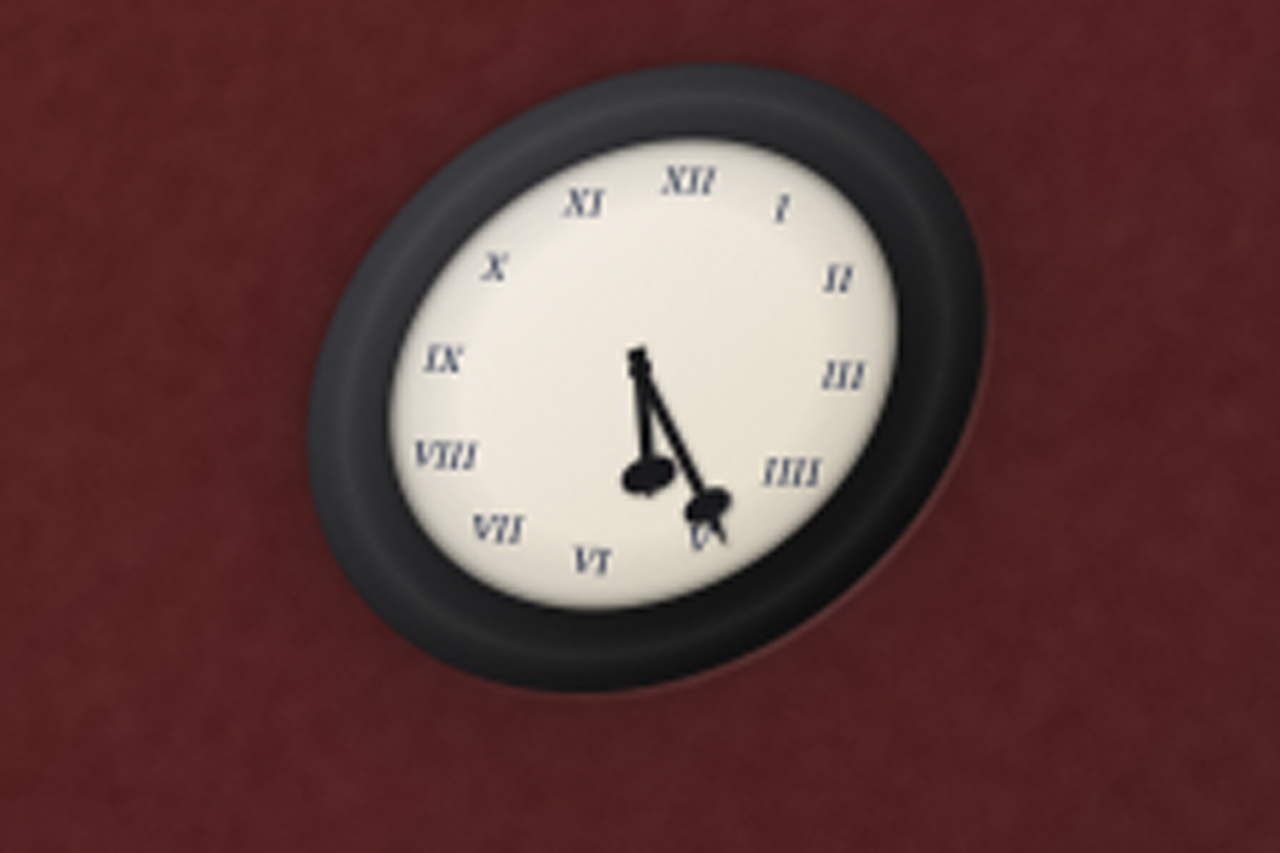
5:24
